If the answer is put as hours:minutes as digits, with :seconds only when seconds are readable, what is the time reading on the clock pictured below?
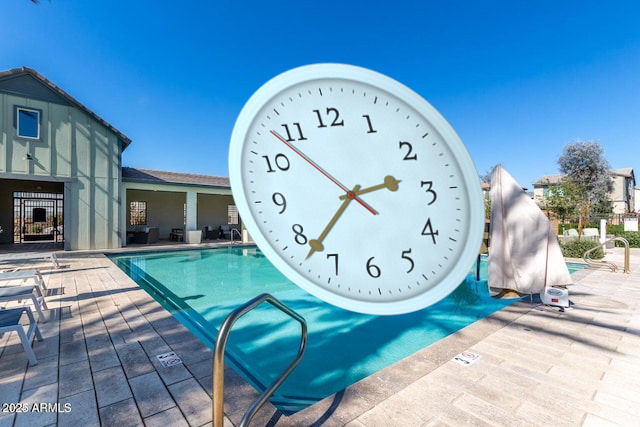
2:37:53
